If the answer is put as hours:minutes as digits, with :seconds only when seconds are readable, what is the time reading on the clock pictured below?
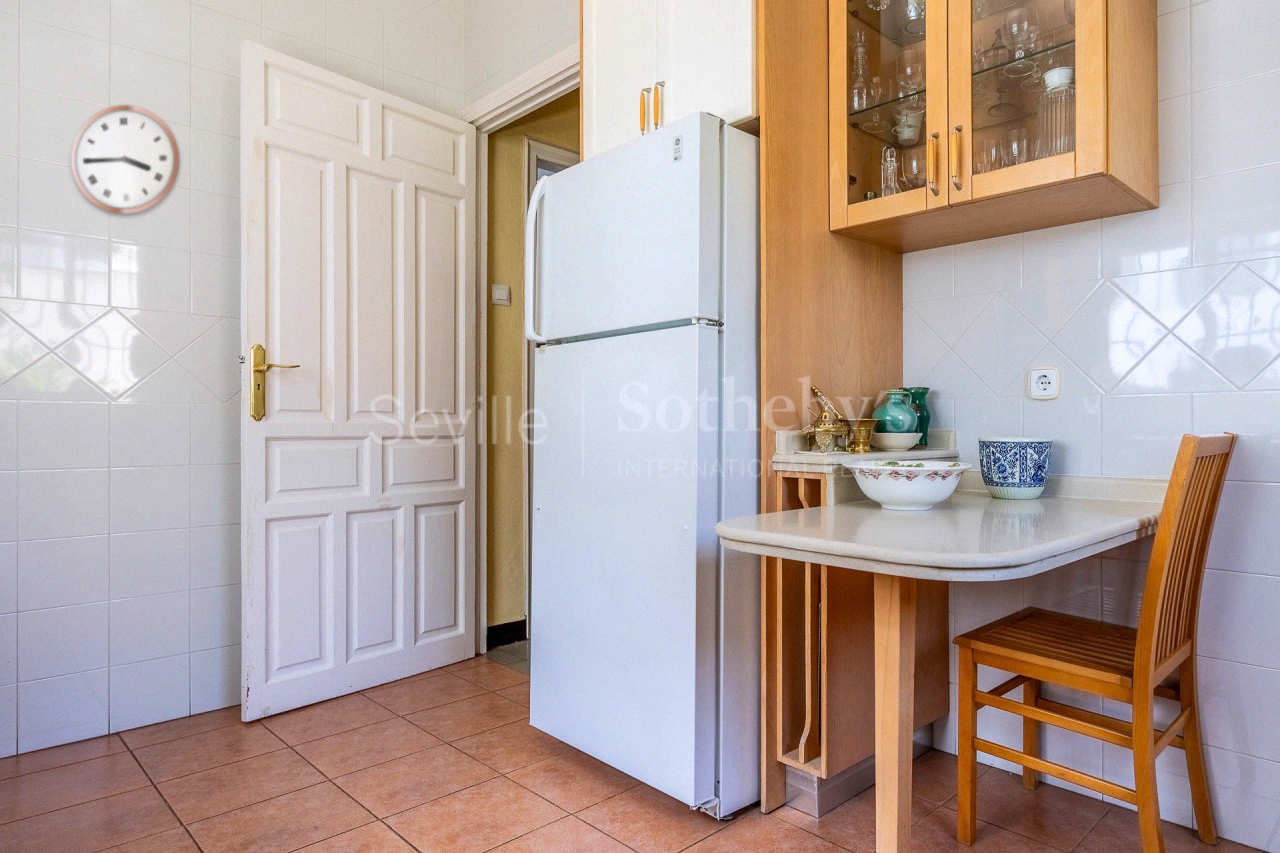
3:45
